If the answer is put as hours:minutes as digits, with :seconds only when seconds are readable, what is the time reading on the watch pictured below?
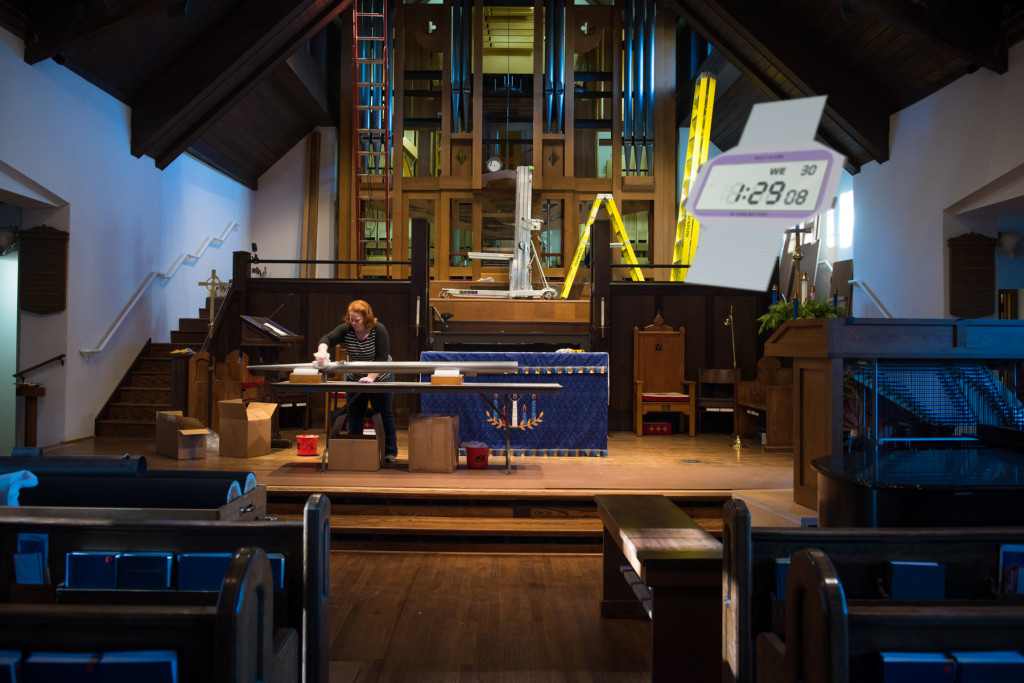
1:29:08
